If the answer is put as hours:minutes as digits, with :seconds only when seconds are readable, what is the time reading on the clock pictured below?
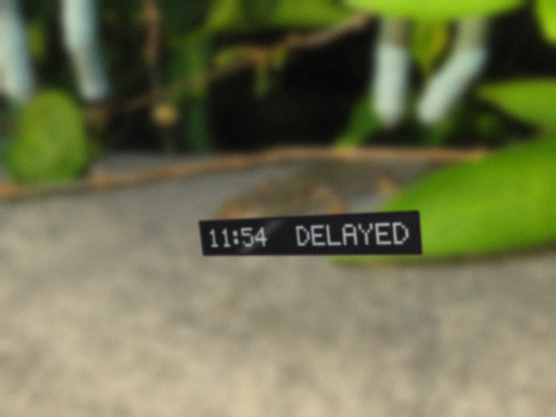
11:54
